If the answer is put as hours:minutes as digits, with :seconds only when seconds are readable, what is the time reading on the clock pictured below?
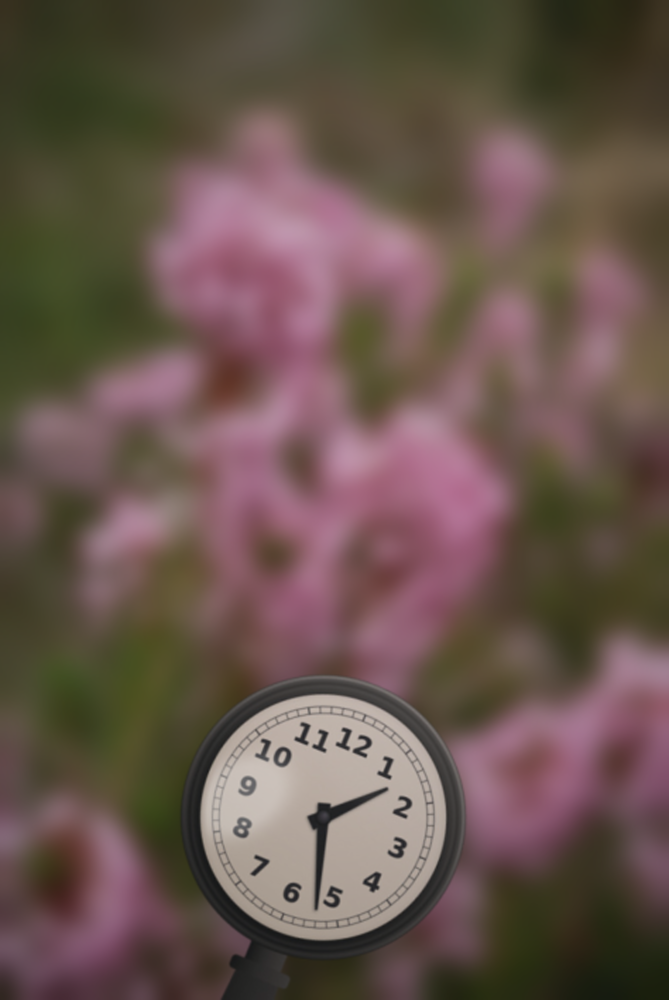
1:27
